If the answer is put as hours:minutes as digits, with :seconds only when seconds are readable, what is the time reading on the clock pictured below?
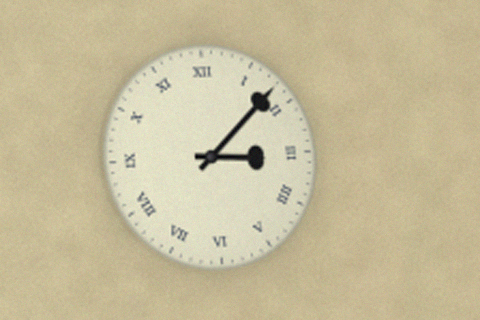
3:08
